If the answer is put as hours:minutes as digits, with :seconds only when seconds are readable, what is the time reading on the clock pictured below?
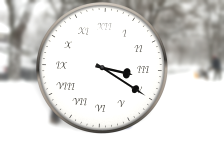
3:20
